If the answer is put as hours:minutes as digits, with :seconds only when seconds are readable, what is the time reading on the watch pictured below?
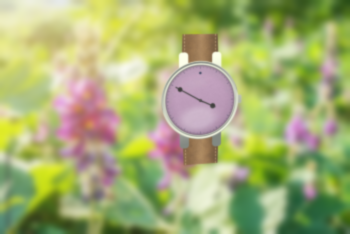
3:50
